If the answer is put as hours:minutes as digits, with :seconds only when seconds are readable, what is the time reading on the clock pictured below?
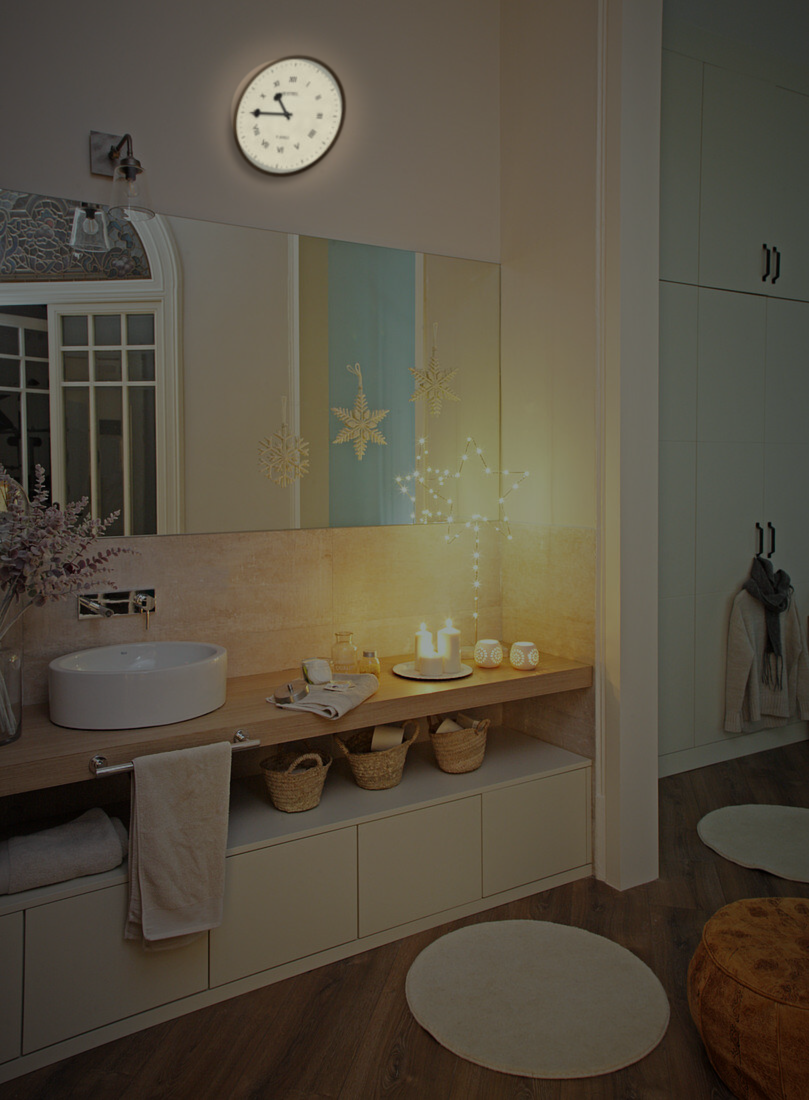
10:45
